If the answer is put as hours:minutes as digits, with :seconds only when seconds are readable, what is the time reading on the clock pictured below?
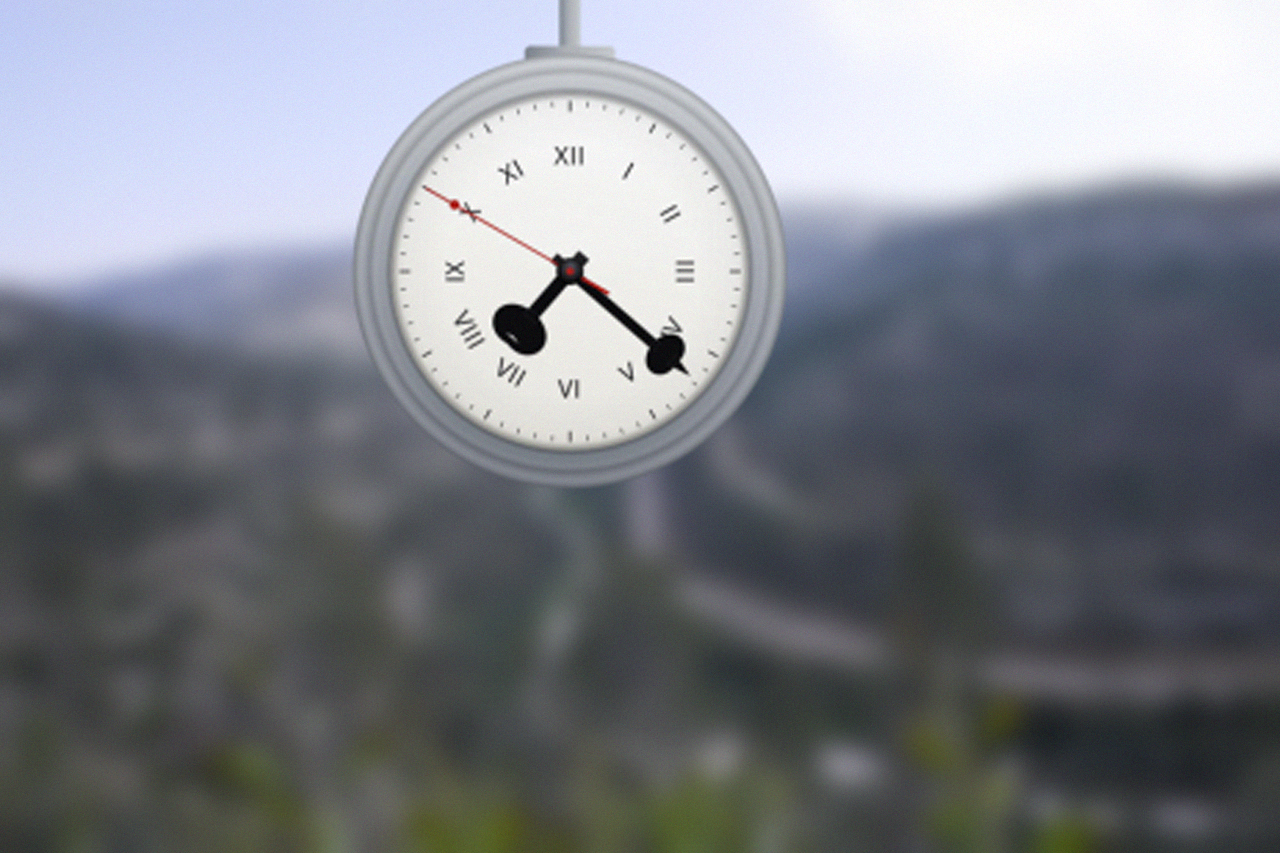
7:21:50
